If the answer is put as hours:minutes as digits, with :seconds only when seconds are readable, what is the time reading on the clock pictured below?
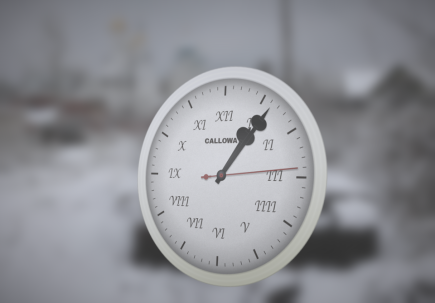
1:06:14
